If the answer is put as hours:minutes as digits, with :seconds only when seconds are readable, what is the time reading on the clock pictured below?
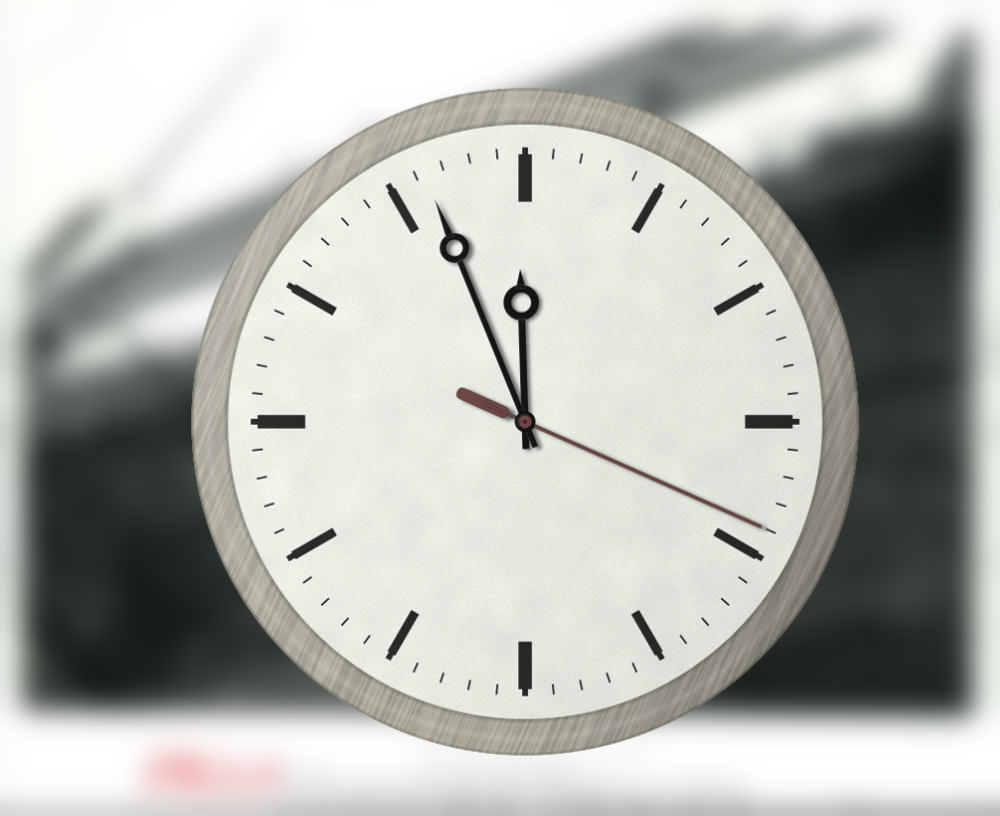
11:56:19
